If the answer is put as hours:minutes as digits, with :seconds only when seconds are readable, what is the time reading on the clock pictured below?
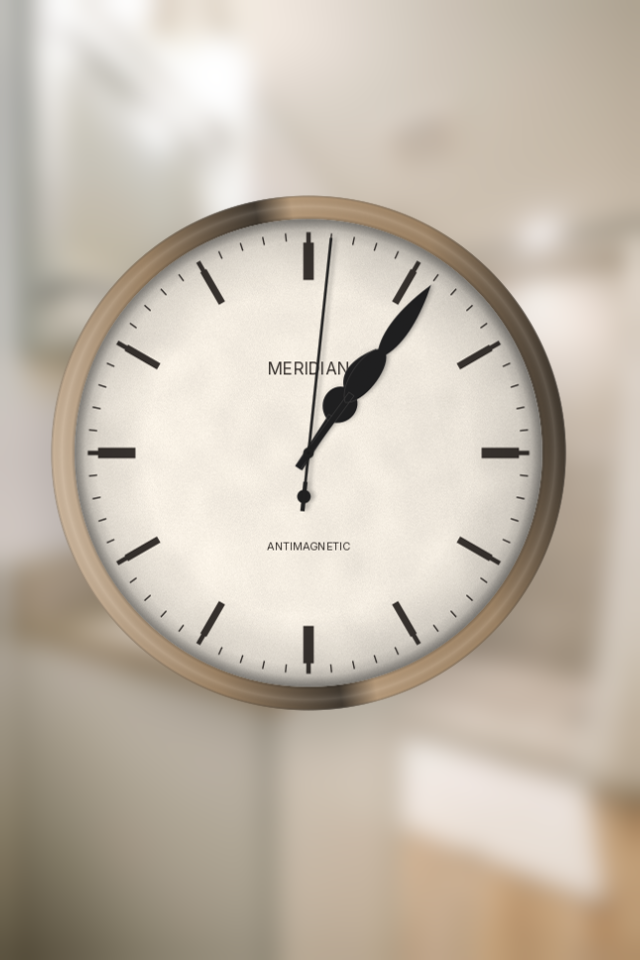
1:06:01
